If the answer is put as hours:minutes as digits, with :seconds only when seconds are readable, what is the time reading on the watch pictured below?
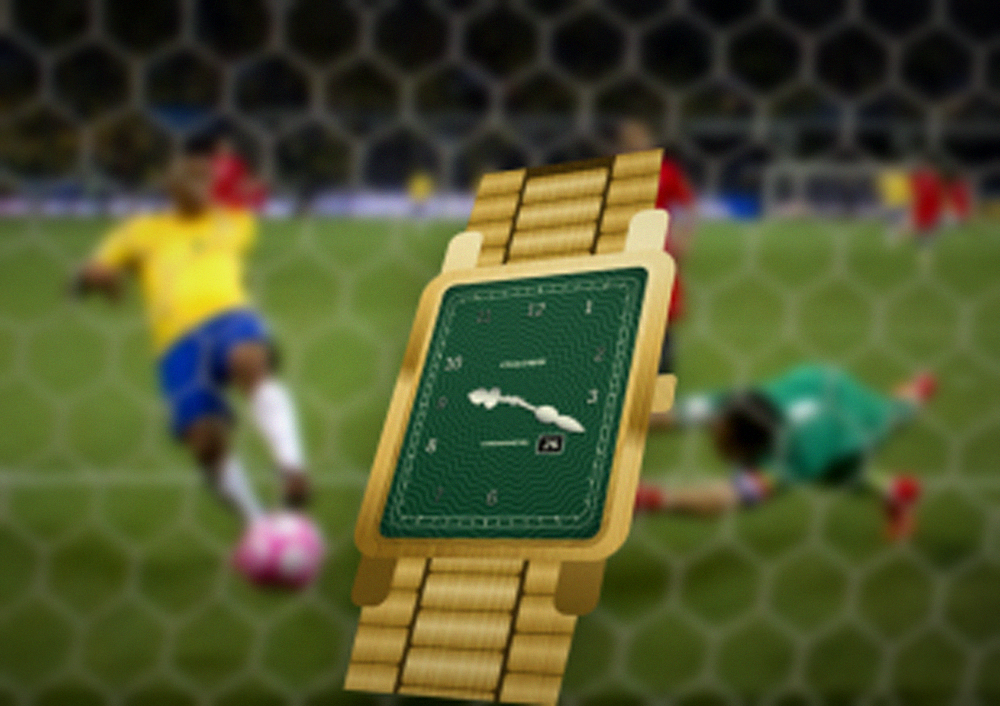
9:19
